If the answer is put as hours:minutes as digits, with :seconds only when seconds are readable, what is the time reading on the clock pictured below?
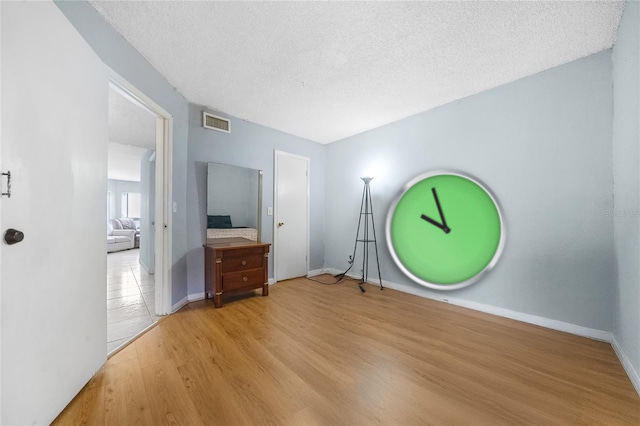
9:57
